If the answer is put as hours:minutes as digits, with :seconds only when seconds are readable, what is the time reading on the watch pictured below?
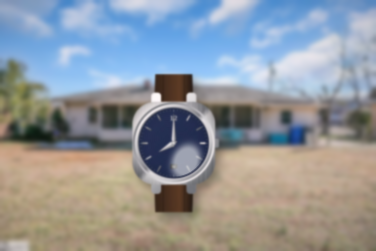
8:00
